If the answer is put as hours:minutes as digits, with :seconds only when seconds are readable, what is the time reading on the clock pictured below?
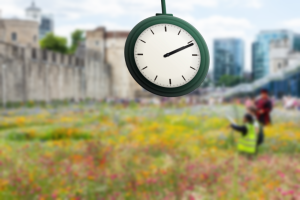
2:11
